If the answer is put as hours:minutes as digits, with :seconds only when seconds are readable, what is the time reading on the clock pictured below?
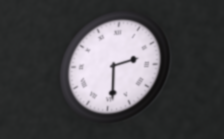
2:29
